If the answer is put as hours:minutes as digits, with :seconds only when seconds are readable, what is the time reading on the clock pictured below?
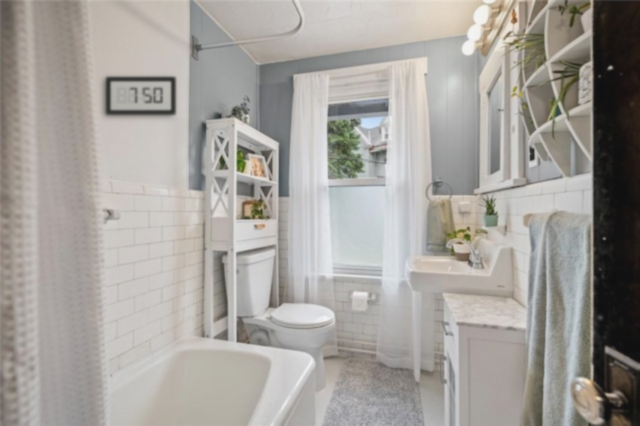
7:50
